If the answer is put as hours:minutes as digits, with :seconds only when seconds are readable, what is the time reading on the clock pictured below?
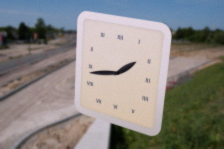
1:43
